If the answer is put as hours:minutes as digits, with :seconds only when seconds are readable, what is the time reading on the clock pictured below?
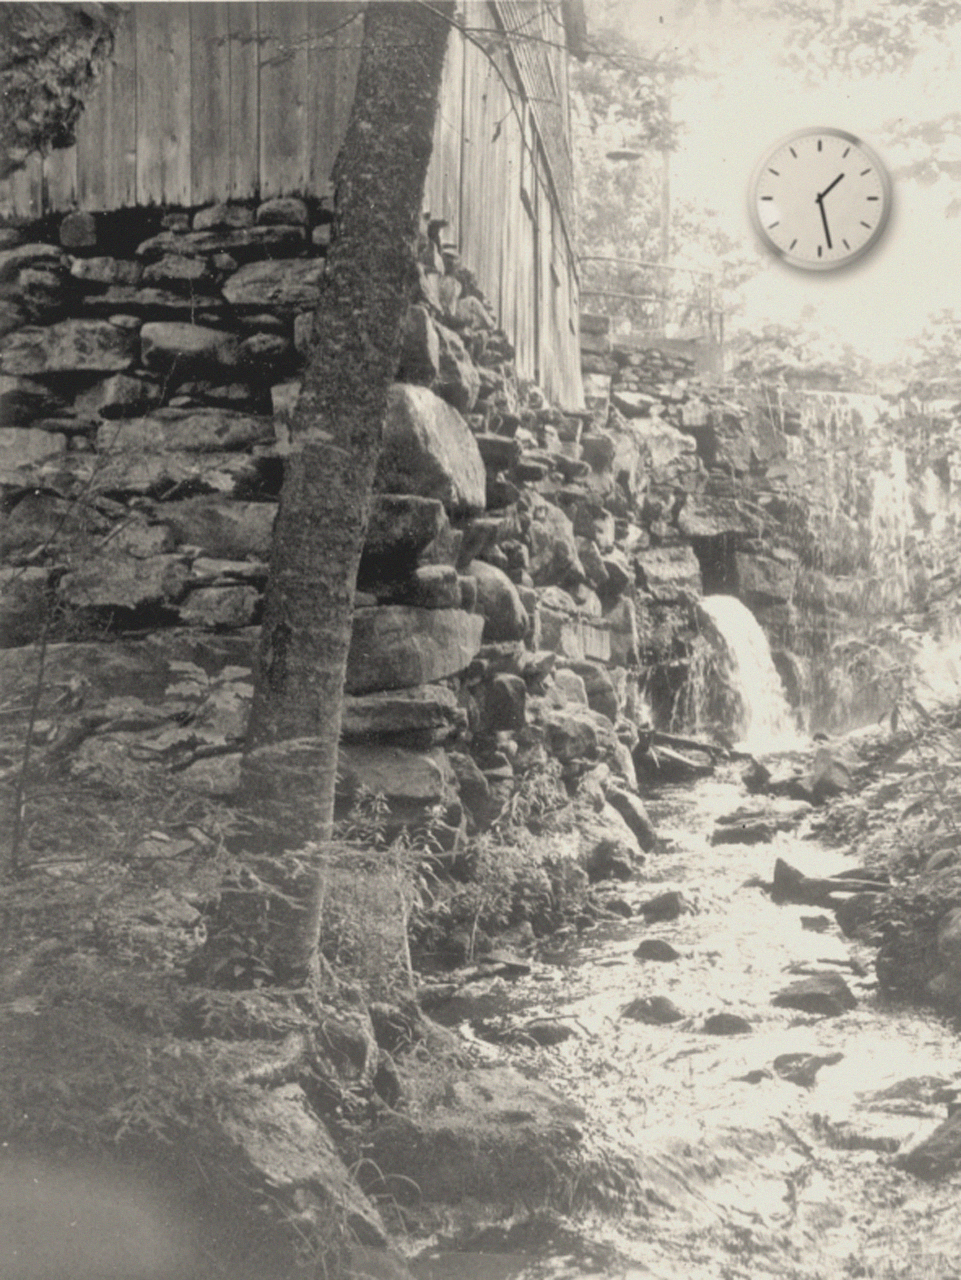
1:28
